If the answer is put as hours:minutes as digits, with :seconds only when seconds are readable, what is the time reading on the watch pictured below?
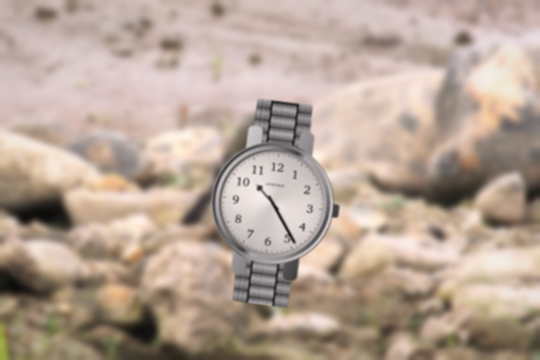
10:24
